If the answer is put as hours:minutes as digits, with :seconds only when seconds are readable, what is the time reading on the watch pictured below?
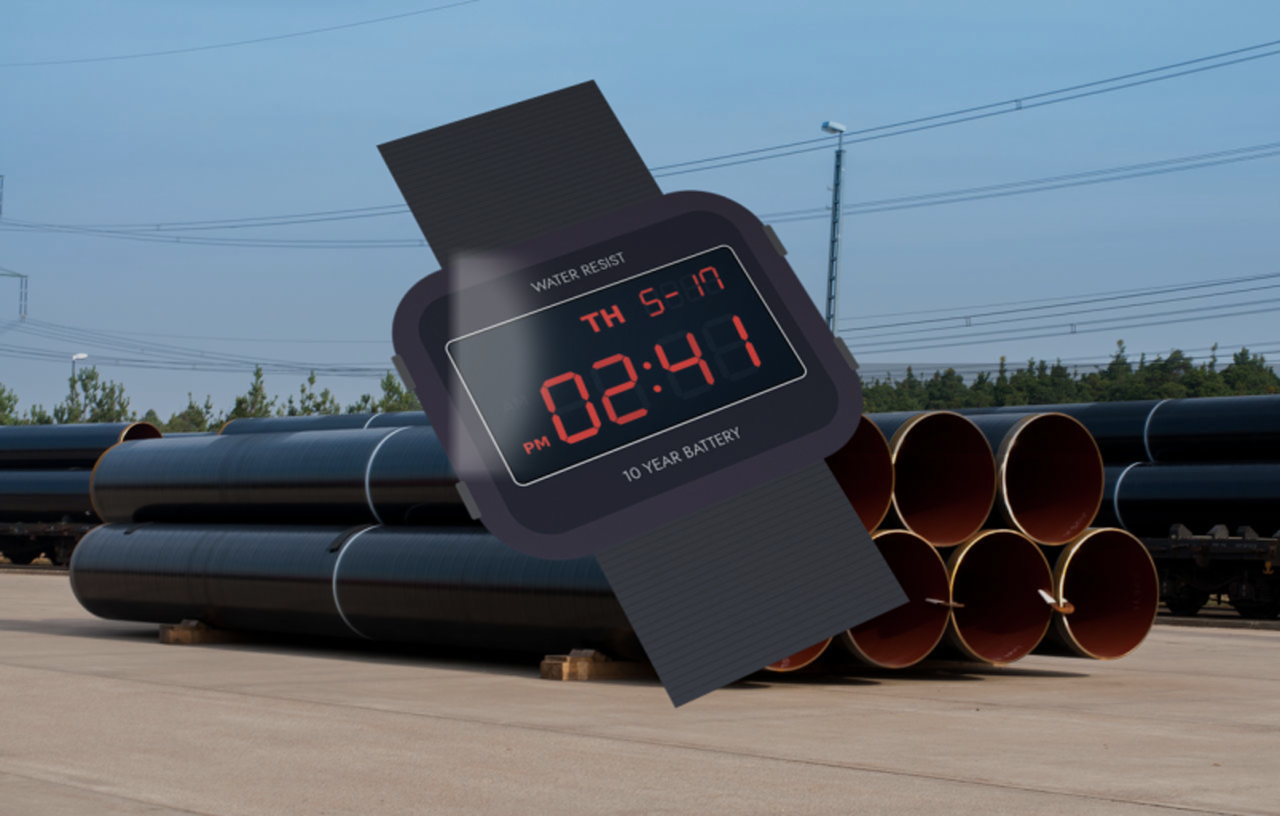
2:41
